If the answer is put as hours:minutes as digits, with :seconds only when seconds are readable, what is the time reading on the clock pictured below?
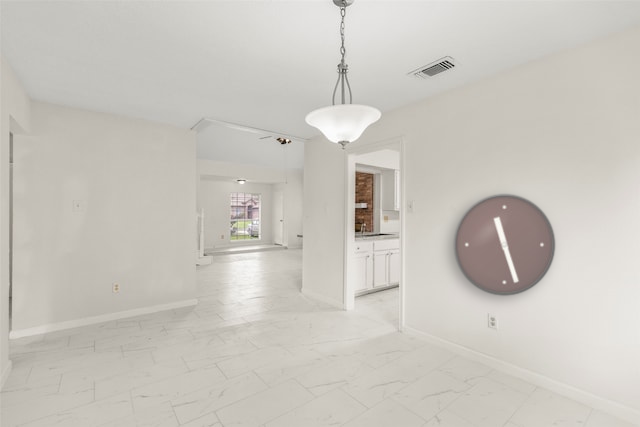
11:27
